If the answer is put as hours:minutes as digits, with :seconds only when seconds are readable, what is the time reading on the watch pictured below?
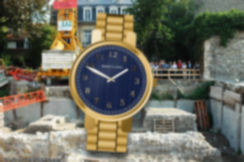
1:49
